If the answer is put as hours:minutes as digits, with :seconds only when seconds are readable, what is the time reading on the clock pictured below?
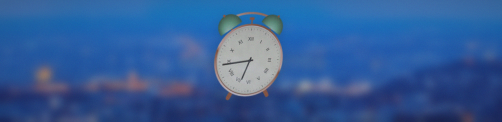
6:44
